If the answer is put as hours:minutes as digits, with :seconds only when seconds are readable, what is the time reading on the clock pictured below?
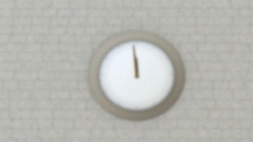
11:59
